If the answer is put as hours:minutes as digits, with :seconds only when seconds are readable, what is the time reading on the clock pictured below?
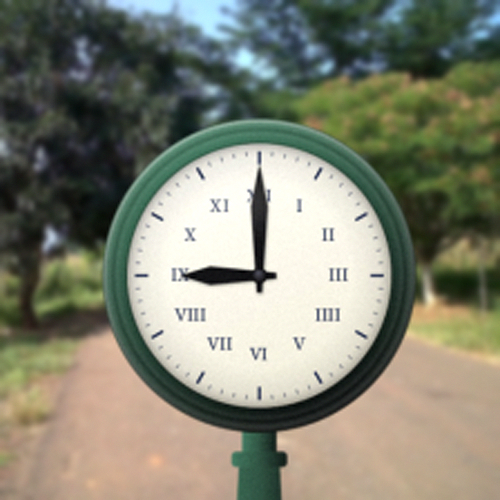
9:00
